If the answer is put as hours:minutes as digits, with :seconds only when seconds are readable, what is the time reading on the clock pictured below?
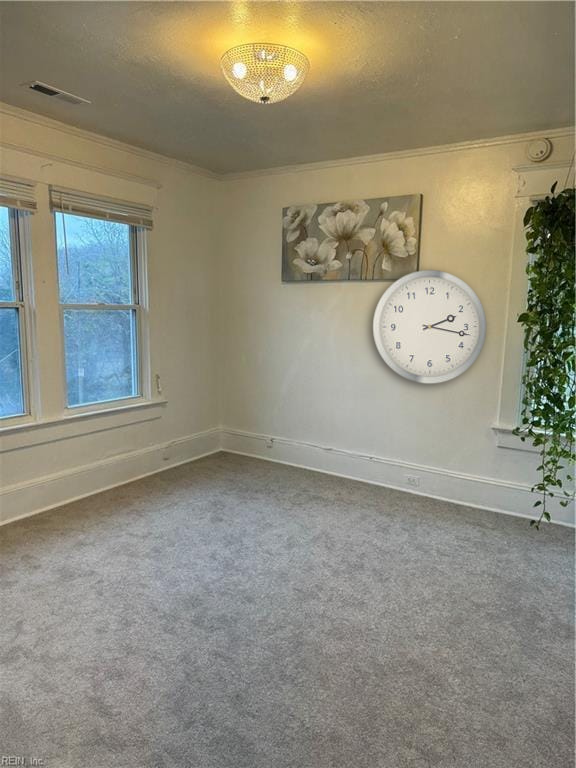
2:17
